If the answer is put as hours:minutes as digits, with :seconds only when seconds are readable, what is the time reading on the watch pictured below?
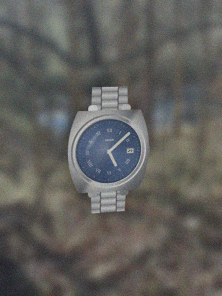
5:08
